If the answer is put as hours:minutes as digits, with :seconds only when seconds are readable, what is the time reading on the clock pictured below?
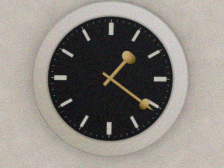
1:21
